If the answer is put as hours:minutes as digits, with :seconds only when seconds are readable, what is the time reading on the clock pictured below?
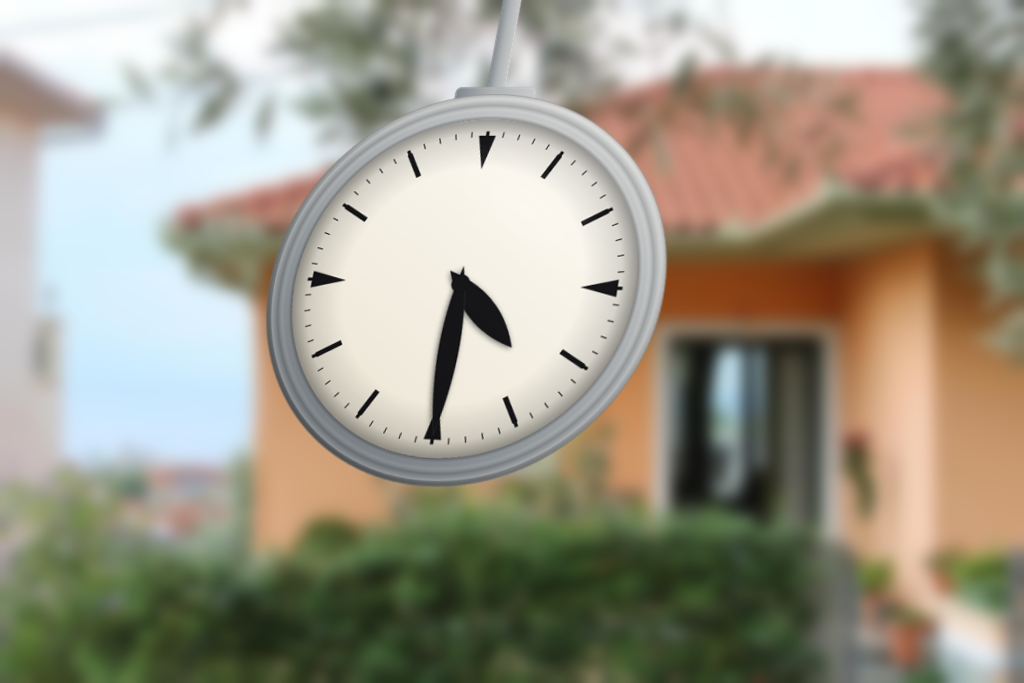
4:30
